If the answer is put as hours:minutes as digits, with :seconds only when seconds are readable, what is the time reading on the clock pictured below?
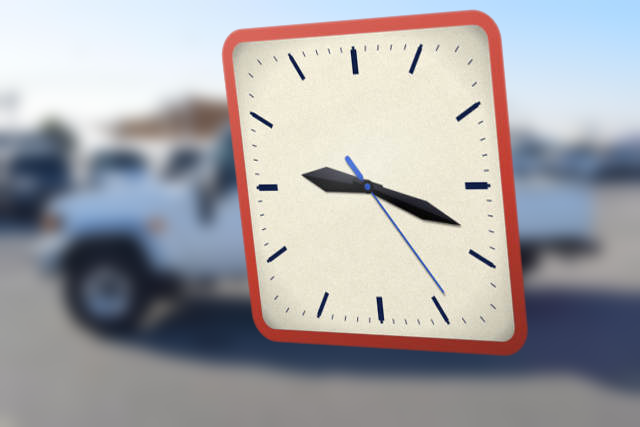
9:18:24
